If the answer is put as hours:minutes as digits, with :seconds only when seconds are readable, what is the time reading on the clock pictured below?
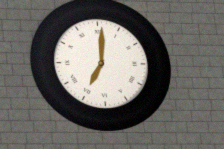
7:01
